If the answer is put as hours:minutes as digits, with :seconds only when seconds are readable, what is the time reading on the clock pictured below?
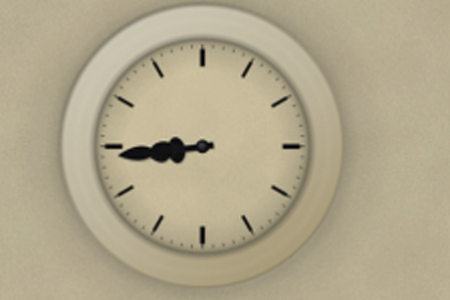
8:44
